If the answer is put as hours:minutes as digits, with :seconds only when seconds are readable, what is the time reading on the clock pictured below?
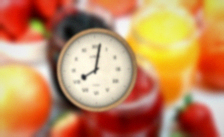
8:02
